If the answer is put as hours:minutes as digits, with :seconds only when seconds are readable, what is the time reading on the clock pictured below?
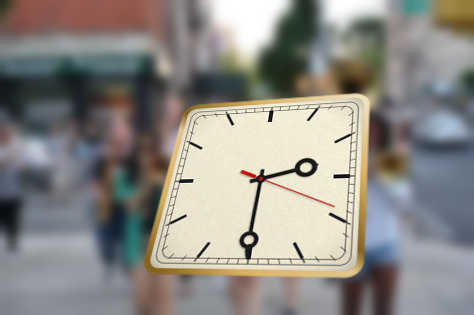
2:30:19
